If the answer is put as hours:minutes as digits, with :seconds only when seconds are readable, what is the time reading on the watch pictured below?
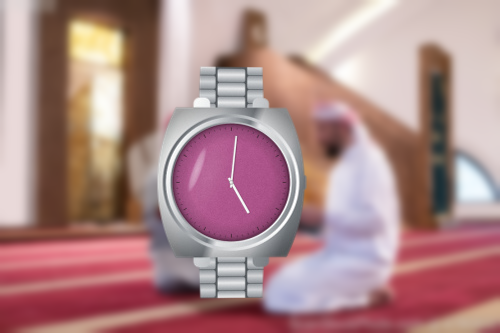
5:01
